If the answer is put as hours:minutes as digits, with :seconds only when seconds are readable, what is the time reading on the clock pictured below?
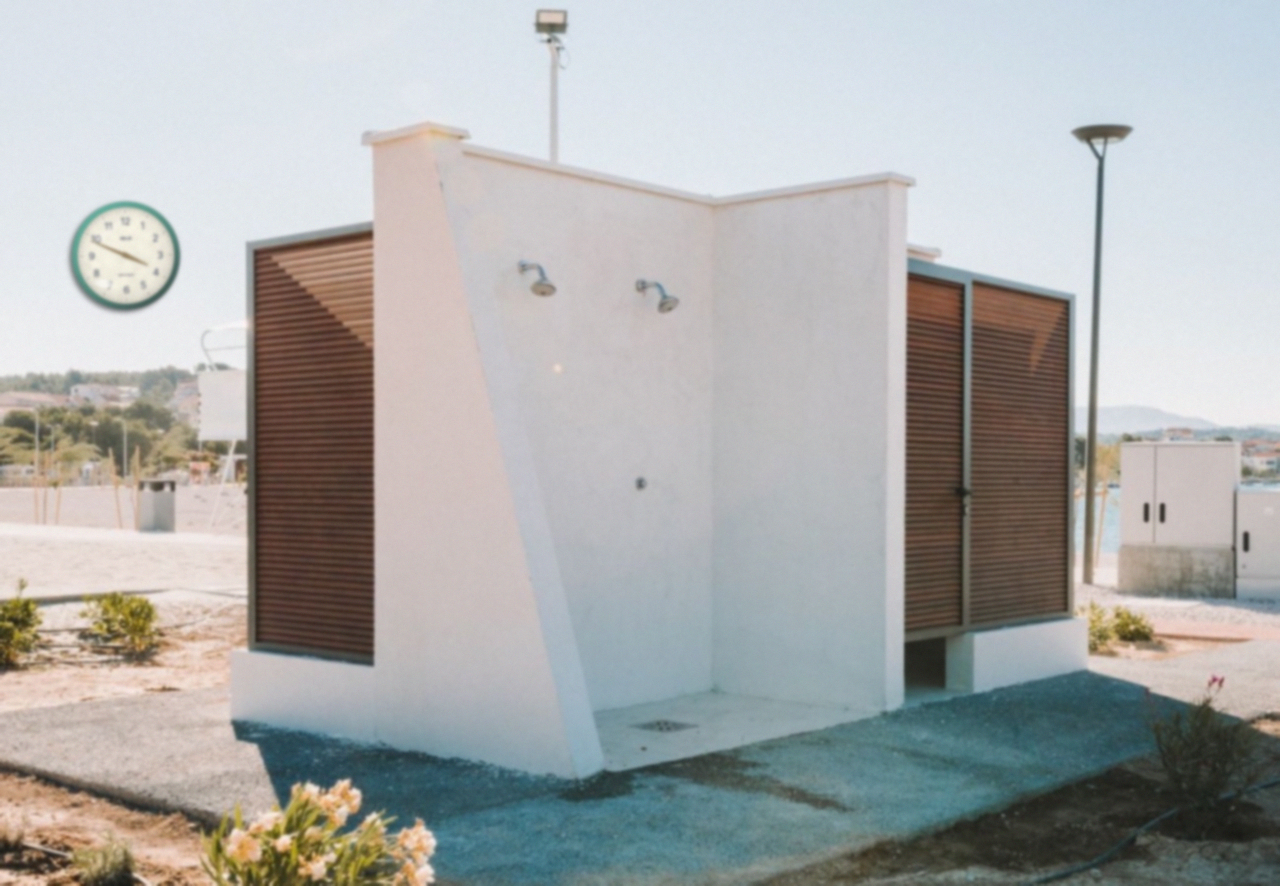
3:49
